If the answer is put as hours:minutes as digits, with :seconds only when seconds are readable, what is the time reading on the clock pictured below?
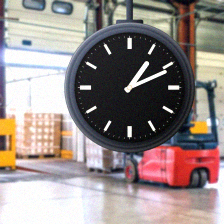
1:11
